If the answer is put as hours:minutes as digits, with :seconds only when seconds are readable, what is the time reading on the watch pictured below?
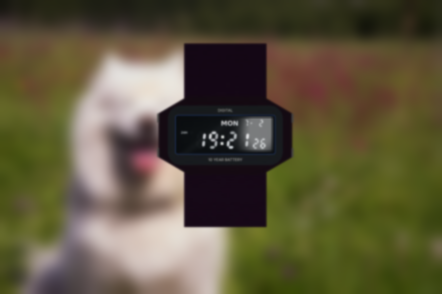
19:21:26
